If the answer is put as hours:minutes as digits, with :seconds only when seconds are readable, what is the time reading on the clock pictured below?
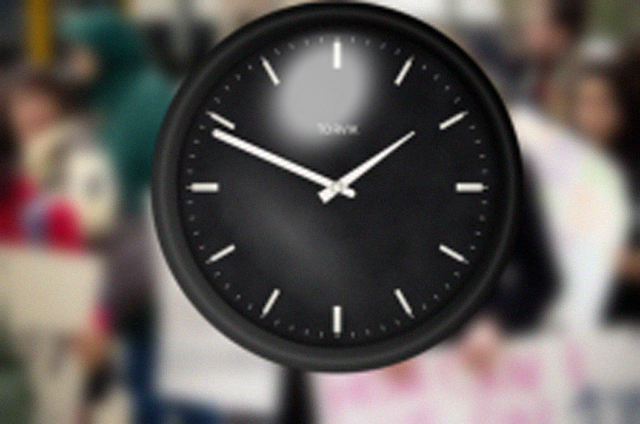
1:49
